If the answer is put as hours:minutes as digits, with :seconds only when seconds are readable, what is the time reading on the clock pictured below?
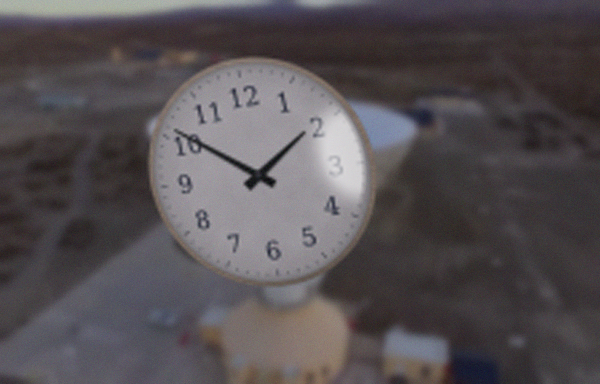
1:51
